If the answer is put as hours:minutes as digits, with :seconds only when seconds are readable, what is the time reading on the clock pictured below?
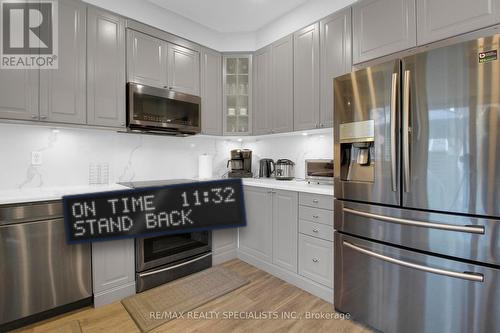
11:32
